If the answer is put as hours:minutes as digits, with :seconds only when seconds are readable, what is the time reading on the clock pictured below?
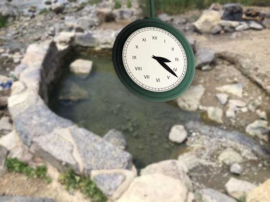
3:22
